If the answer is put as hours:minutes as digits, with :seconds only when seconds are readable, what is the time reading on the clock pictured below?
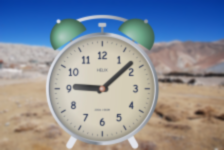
9:08
